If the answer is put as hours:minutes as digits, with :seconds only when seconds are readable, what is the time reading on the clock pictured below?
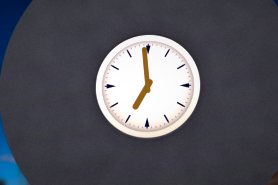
6:59
